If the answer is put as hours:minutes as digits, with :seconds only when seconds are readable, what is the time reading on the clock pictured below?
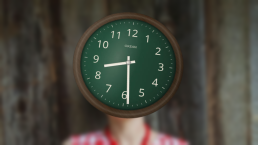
8:29
